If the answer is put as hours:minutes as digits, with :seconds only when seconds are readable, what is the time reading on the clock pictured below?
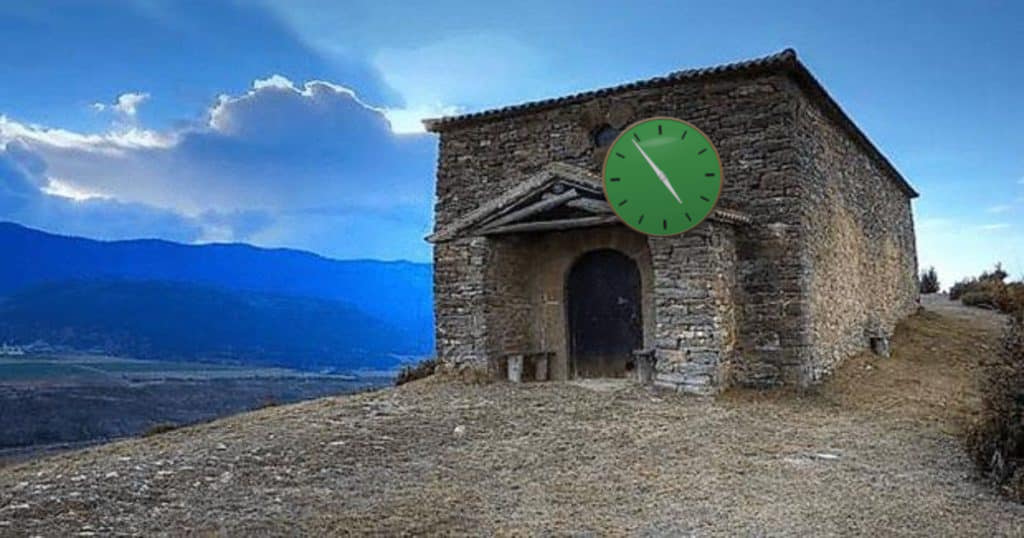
4:54
